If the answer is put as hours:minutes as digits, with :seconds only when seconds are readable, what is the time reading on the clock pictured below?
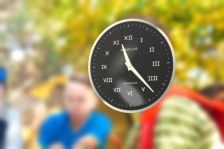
11:23
